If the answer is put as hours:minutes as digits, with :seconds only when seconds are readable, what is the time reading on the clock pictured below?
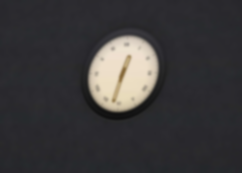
12:32
